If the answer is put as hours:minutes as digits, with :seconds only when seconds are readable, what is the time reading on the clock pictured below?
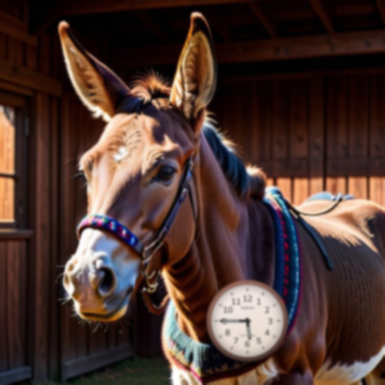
5:45
